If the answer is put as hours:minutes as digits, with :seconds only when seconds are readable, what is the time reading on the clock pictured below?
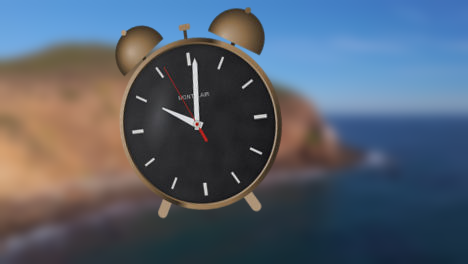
10:00:56
